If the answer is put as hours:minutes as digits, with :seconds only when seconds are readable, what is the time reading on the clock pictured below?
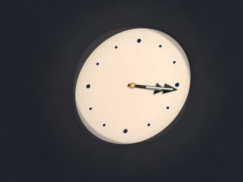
3:16
